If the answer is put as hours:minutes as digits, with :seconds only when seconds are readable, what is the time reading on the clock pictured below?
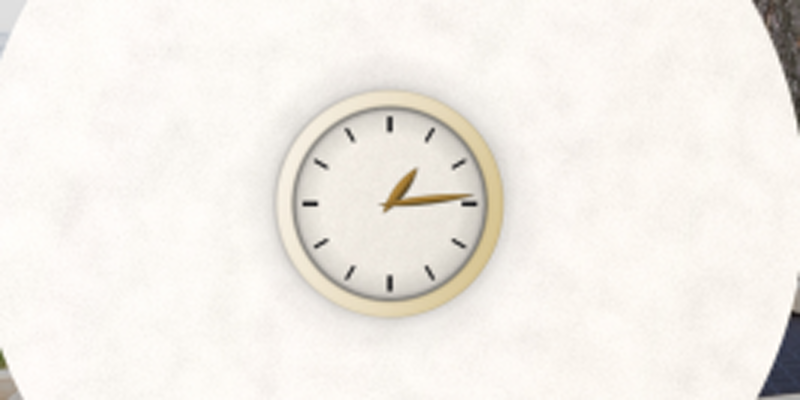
1:14
